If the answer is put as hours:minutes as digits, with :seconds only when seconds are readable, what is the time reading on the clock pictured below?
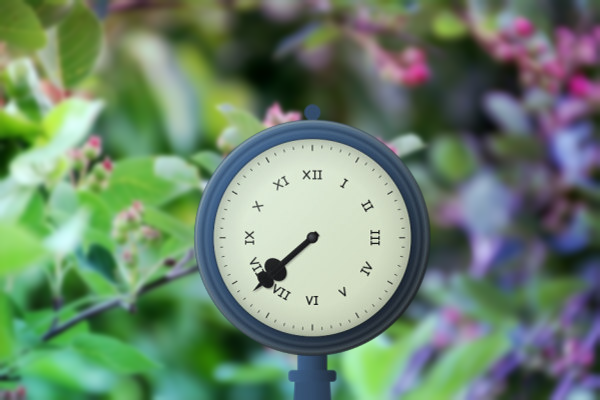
7:38
